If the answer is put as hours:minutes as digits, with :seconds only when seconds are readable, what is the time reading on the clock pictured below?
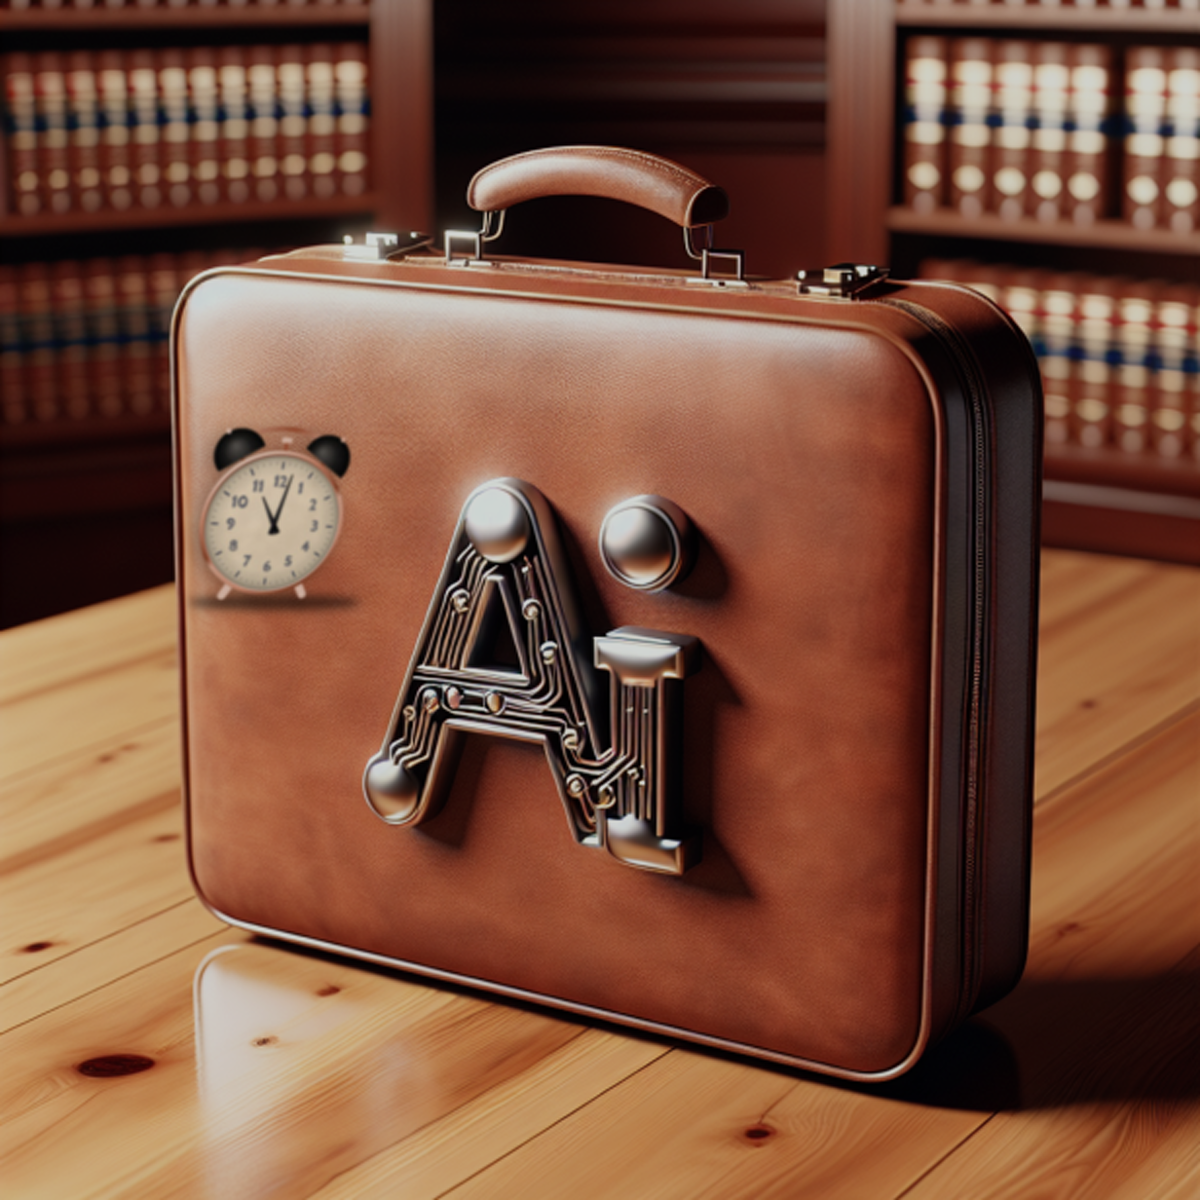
11:02
